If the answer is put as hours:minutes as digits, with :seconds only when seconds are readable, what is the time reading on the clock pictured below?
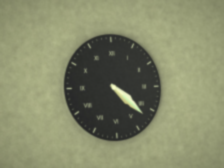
4:22
